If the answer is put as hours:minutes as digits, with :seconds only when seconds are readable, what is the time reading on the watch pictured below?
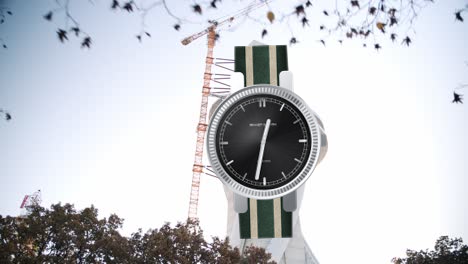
12:32
